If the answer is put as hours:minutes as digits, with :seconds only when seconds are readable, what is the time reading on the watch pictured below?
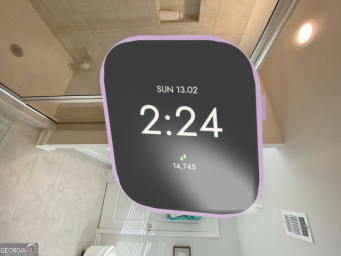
2:24
